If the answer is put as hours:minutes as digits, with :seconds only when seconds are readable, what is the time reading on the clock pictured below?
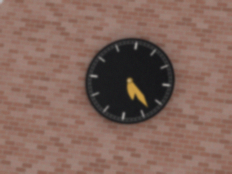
5:23
